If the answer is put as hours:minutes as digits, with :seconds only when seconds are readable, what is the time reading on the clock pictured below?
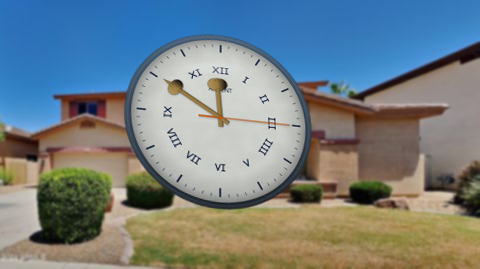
11:50:15
